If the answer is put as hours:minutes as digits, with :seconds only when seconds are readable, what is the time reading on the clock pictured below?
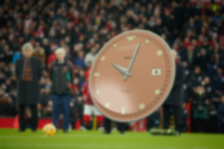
10:03
